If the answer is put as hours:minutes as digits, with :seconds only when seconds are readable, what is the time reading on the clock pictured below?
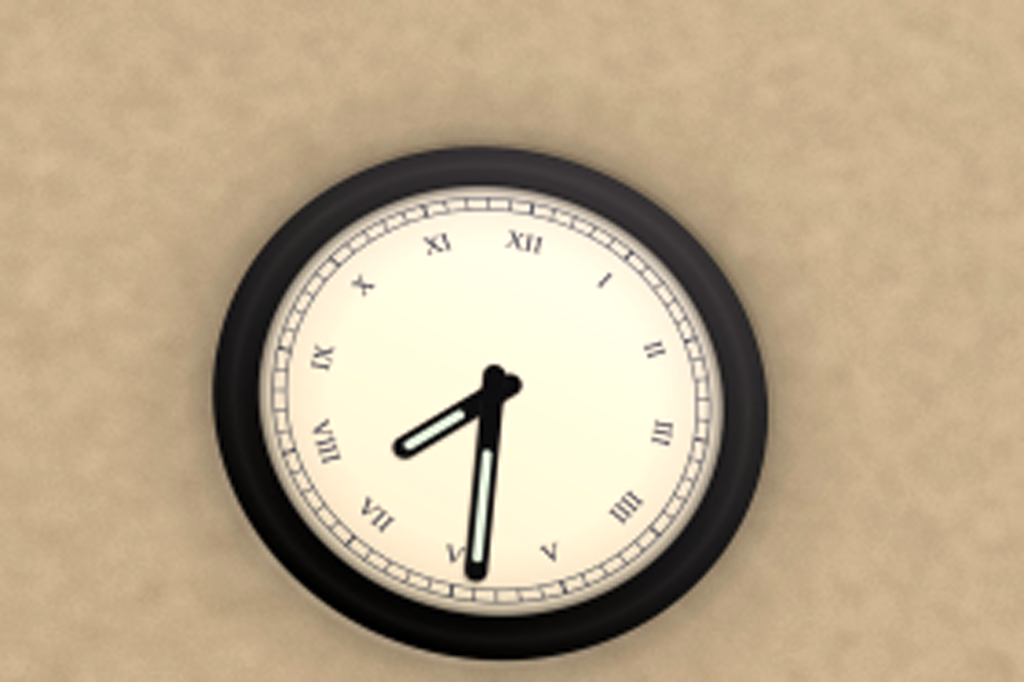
7:29
